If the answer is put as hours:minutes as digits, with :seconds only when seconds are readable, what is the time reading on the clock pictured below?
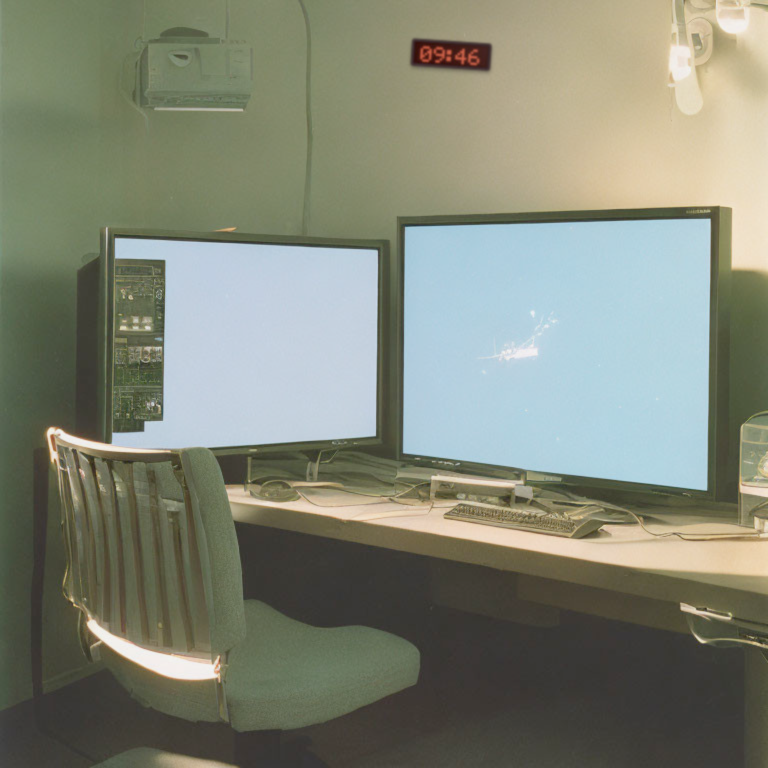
9:46
